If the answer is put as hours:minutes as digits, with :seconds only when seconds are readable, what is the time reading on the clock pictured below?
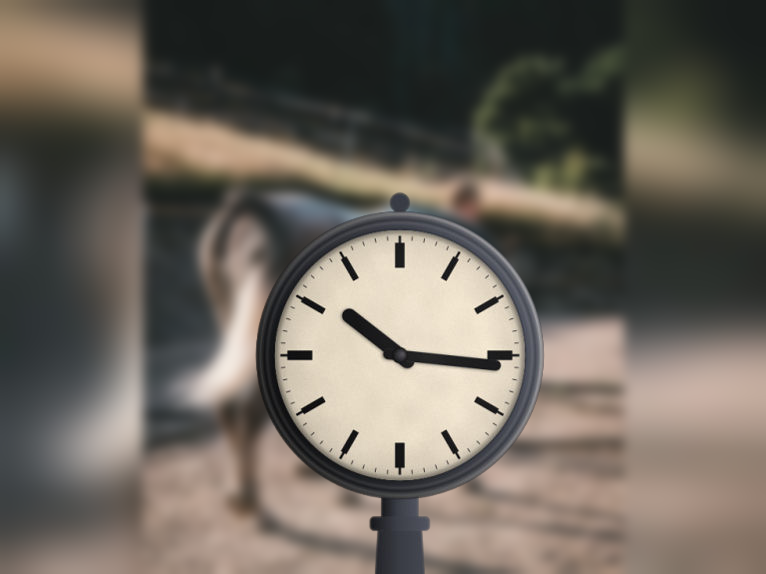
10:16
